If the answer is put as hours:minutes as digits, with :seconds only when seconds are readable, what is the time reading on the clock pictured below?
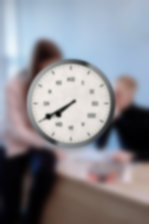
7:40
